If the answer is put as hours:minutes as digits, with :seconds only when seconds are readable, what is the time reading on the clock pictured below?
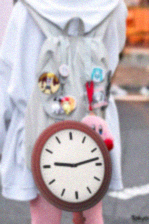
9:13
